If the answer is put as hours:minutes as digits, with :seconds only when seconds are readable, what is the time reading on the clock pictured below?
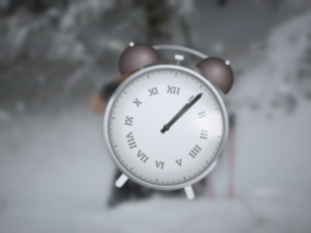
1:06
